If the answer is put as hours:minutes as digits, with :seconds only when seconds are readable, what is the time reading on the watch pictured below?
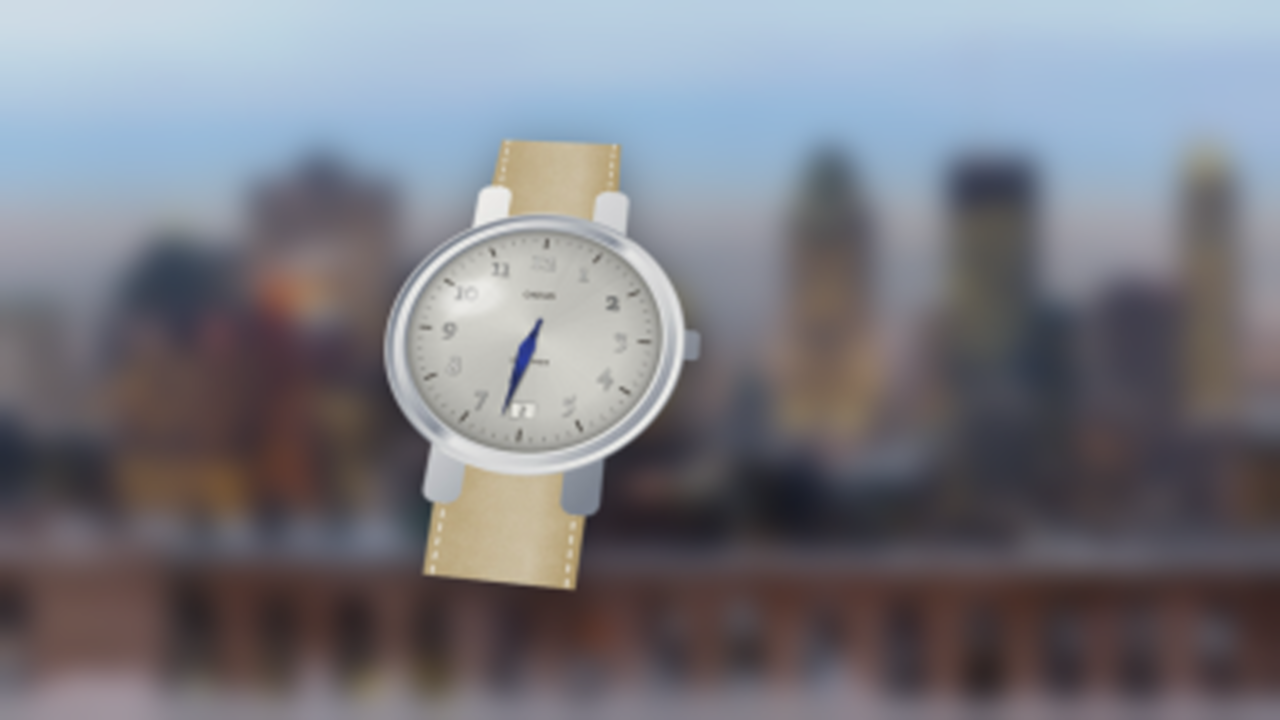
6:32
